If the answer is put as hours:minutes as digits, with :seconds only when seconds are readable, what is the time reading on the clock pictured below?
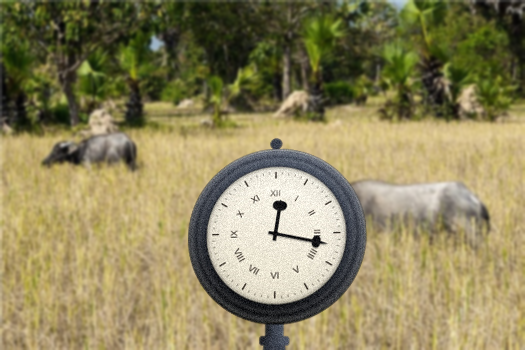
12:17
